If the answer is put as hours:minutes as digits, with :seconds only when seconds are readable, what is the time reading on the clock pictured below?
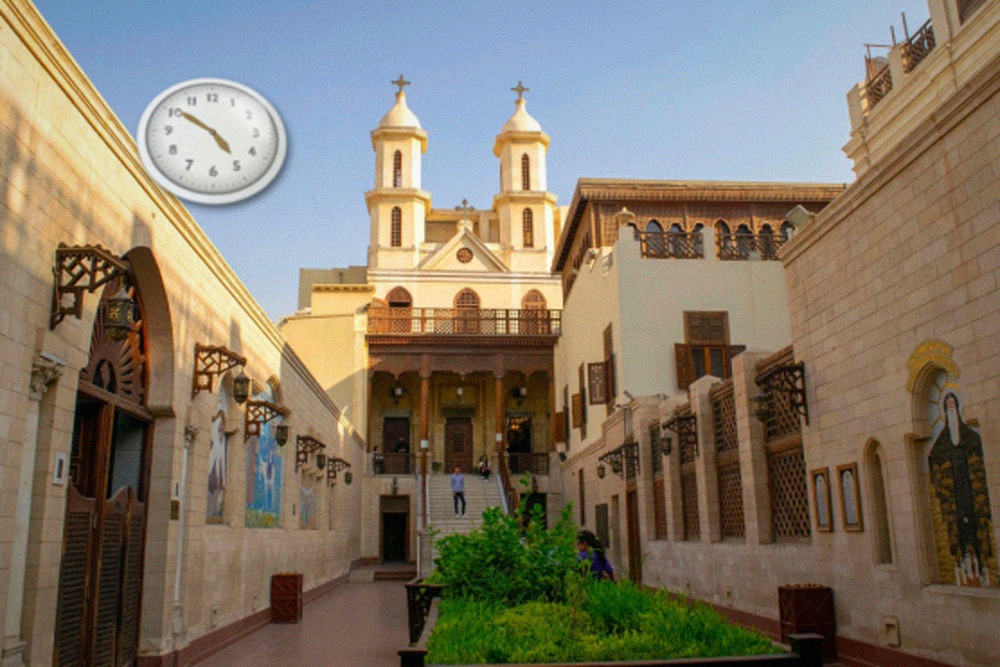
4:51
